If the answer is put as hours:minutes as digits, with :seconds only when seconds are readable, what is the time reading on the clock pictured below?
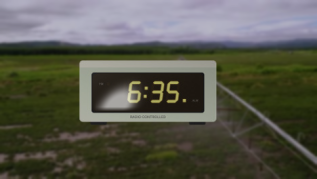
6:35
